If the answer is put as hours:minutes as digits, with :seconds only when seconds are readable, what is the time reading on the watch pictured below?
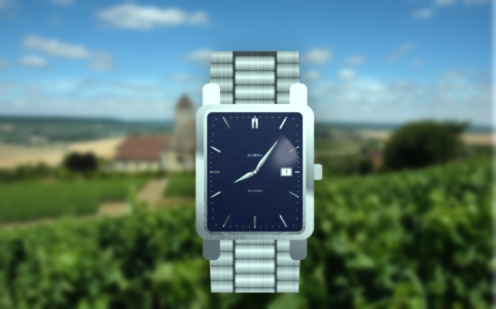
8:06
